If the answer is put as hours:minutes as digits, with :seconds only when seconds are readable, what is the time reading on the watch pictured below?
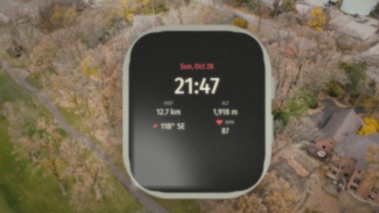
21:47
